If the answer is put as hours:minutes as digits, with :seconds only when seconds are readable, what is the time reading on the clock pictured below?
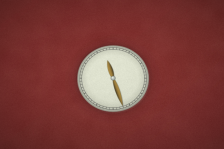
11:27
